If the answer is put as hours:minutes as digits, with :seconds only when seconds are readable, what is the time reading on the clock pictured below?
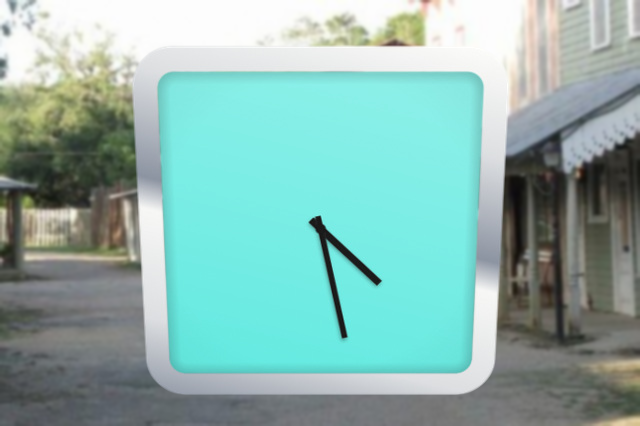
4:28
